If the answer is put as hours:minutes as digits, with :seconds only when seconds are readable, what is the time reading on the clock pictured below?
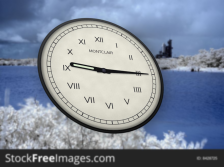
9:15
